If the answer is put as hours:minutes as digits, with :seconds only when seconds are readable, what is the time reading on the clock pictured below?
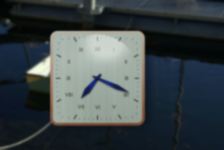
7:19
